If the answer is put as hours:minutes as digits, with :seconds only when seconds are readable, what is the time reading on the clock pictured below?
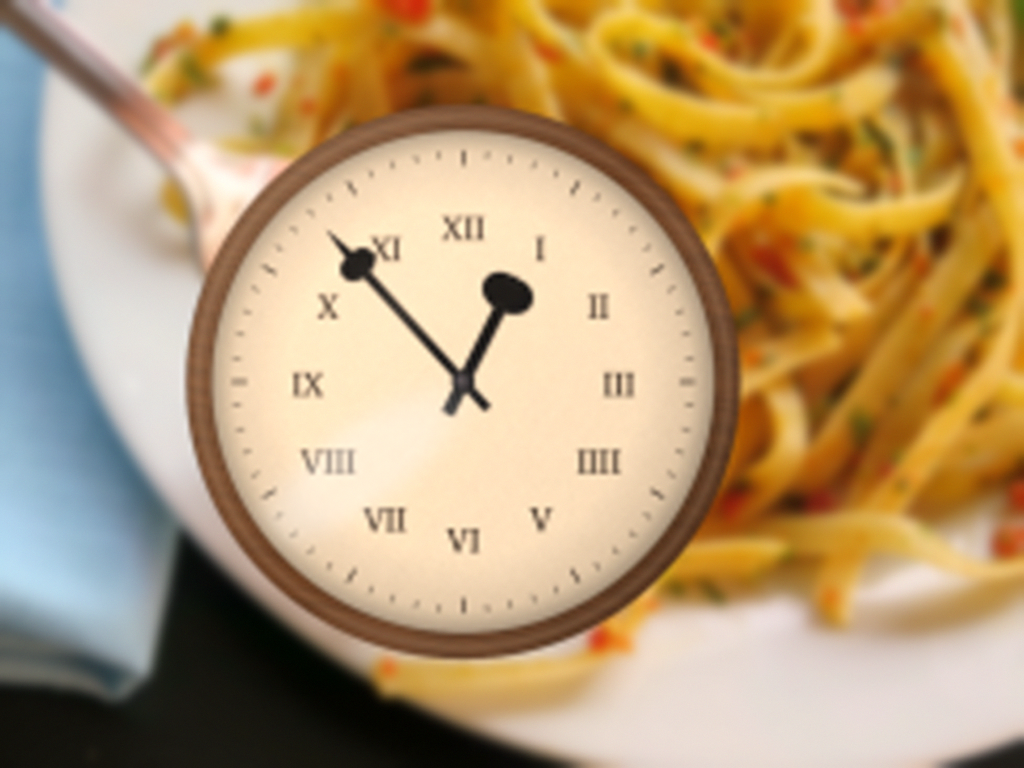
12:53
